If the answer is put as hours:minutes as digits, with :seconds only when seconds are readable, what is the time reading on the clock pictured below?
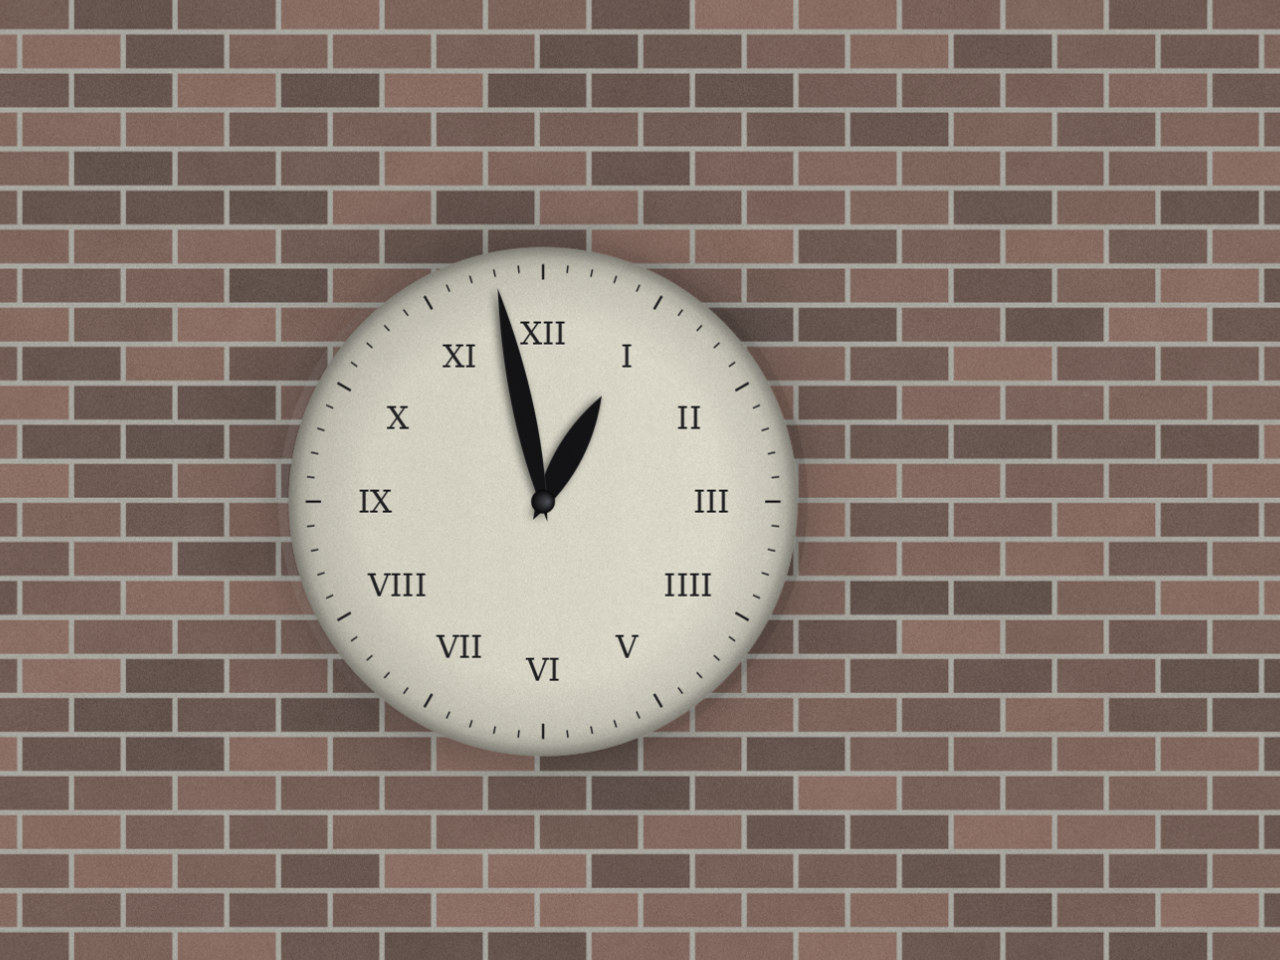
12:58
